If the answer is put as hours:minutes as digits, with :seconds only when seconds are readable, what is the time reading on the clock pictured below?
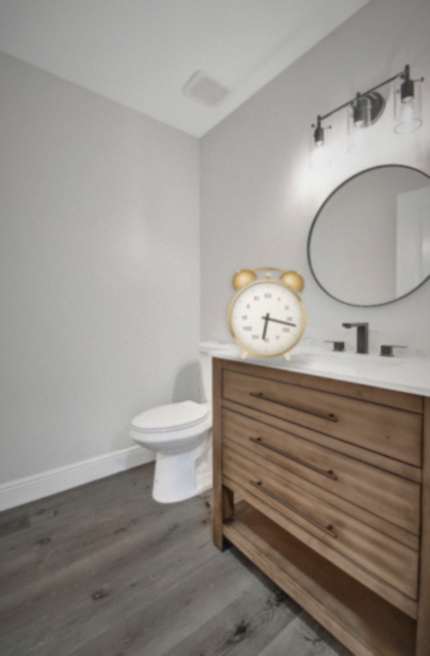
6:17
